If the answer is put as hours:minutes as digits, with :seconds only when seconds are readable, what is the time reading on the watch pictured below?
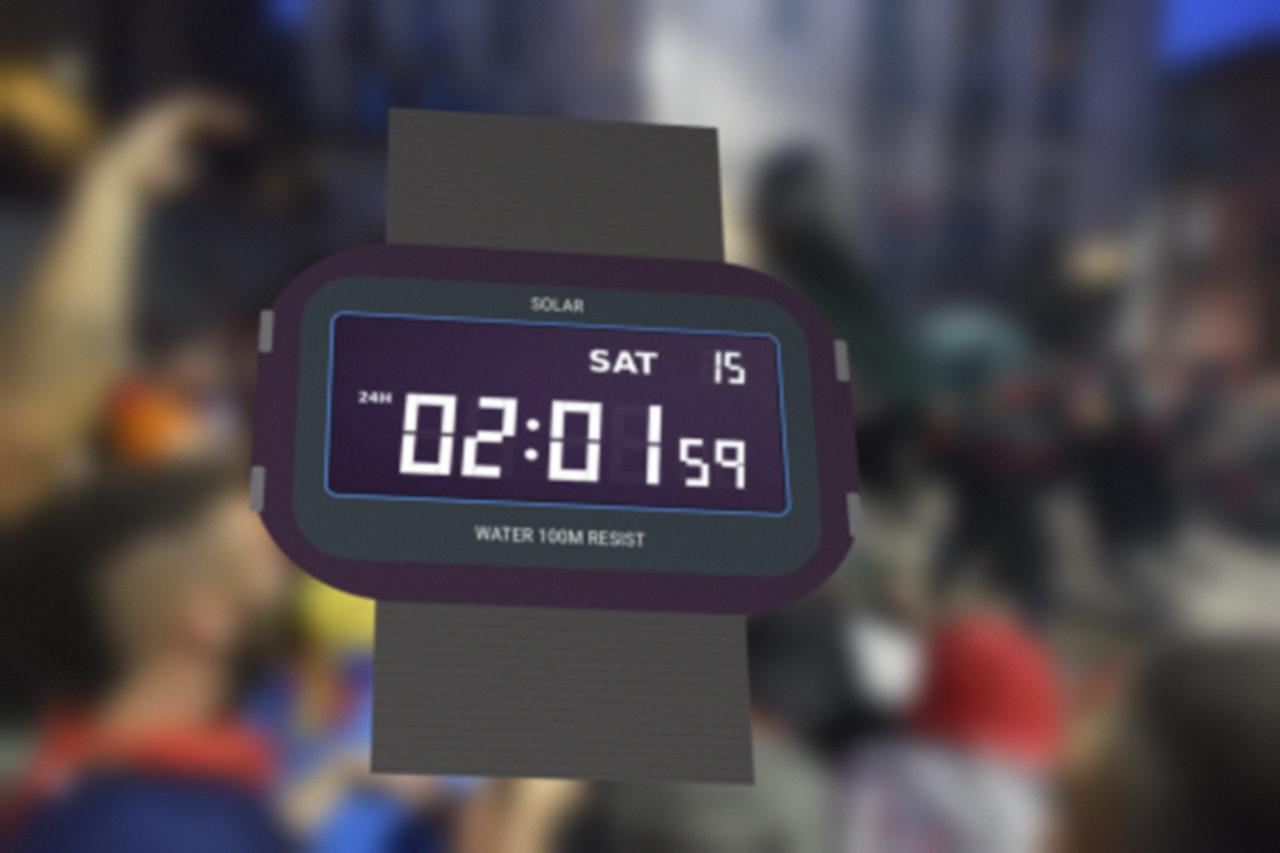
2:01:59
